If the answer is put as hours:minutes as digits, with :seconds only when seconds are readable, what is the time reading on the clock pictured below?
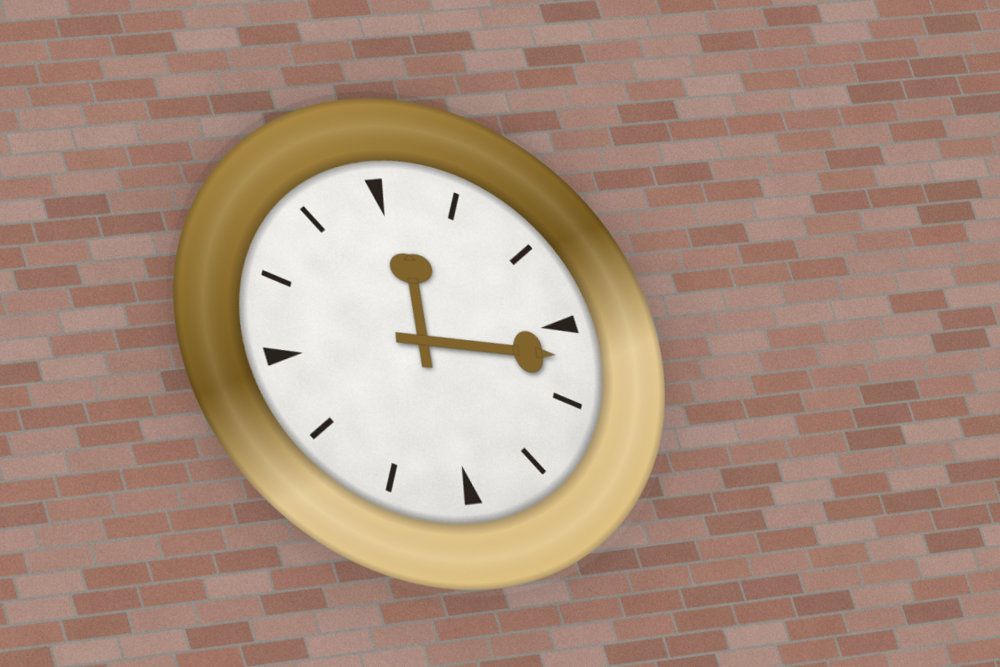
12:17
